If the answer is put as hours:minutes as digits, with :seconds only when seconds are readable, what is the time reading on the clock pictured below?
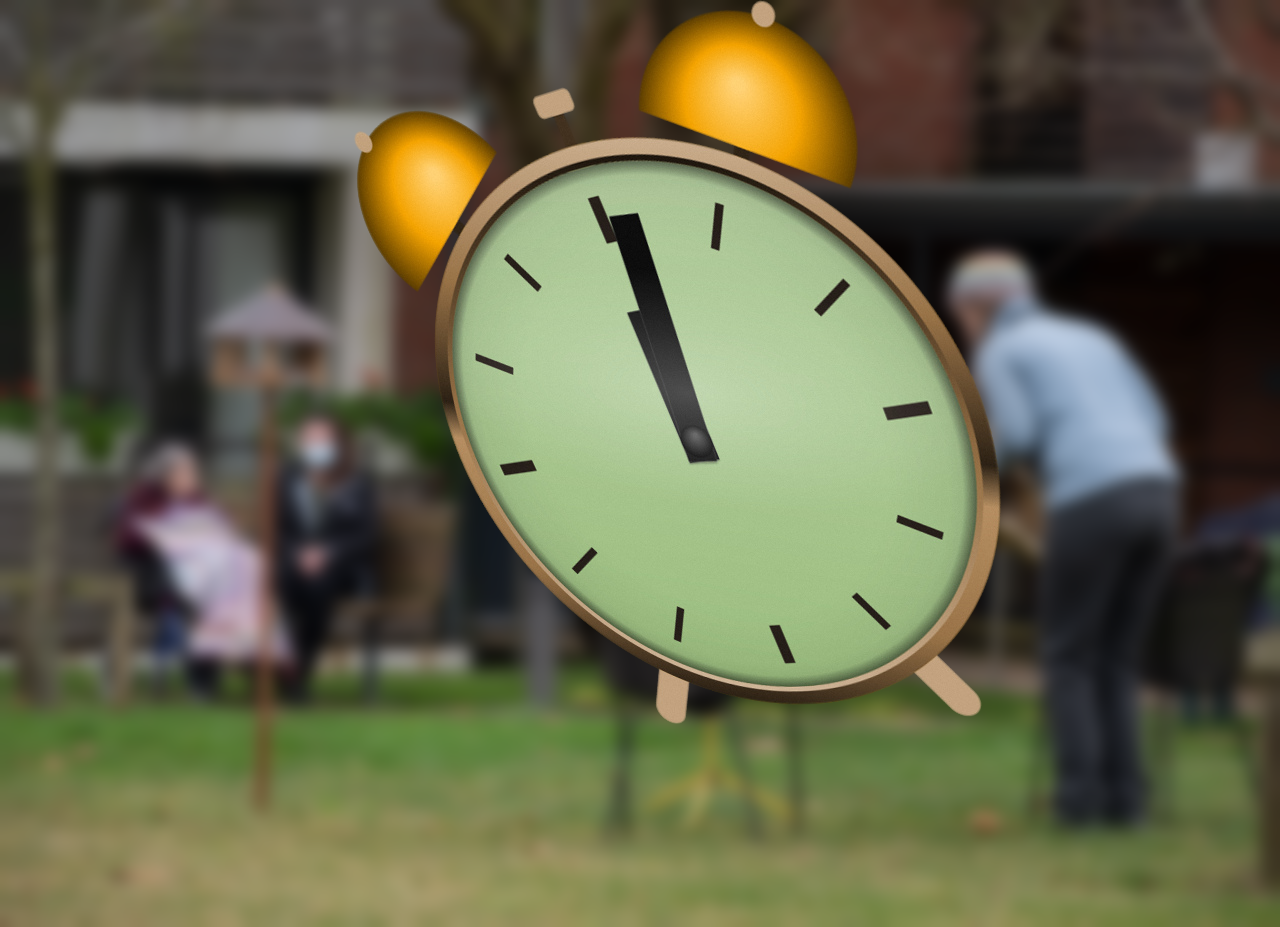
12:01
